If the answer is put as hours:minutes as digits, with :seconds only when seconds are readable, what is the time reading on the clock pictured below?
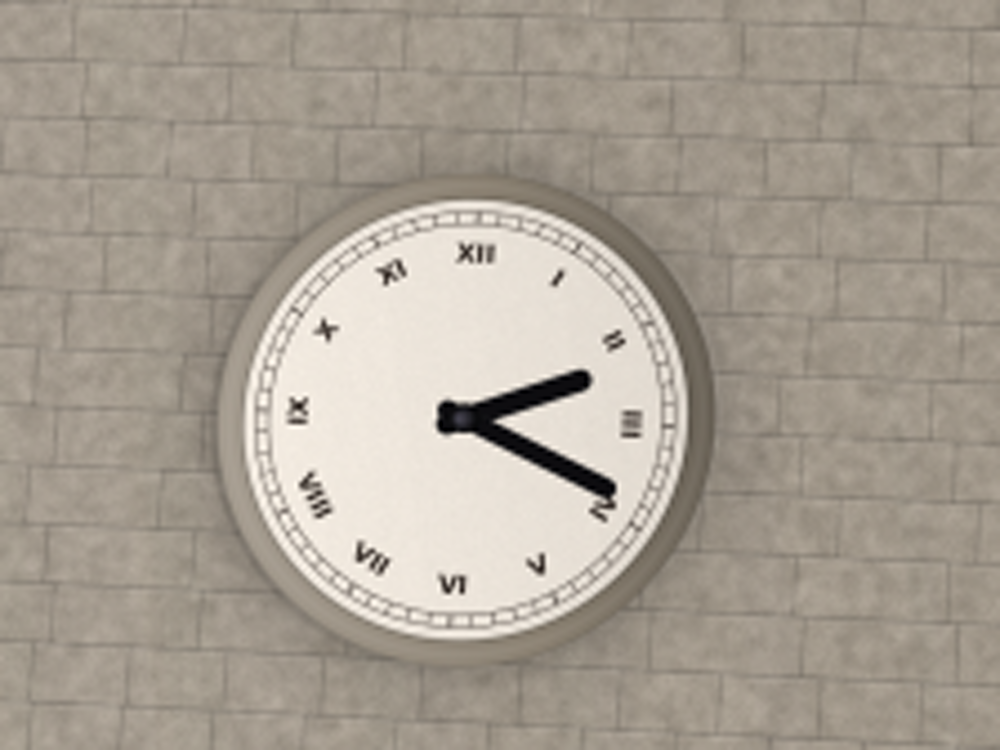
2:19
